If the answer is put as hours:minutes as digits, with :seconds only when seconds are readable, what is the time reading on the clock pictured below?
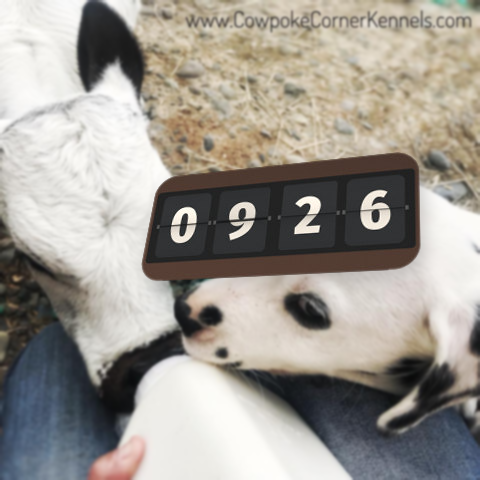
9:26
